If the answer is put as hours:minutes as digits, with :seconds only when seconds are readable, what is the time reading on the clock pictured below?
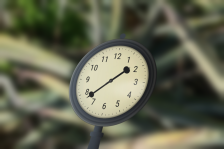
1:38
